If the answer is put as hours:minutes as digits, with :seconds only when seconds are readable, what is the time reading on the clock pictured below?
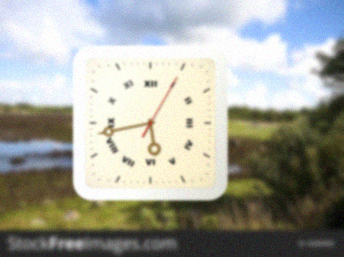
5:43:05
